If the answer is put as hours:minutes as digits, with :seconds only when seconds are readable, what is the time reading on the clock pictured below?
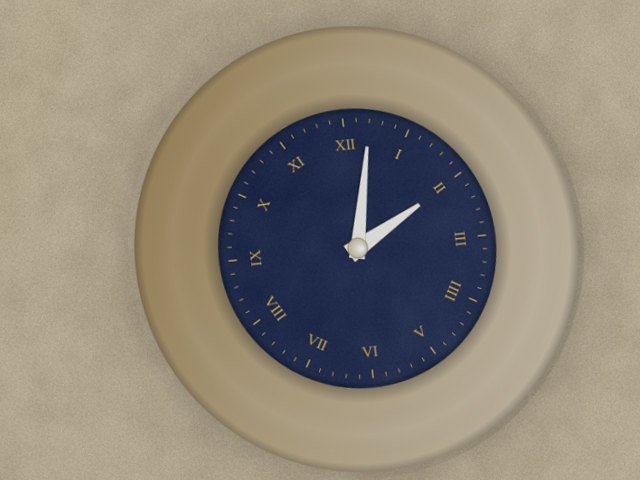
2:02
